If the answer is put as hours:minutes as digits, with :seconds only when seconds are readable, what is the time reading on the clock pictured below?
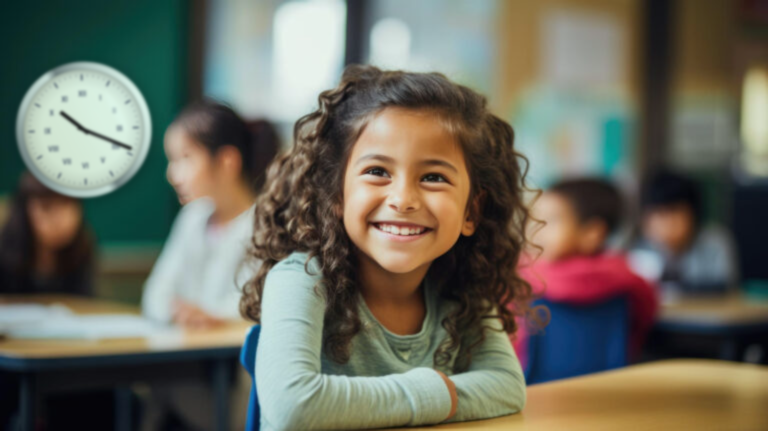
10:19
